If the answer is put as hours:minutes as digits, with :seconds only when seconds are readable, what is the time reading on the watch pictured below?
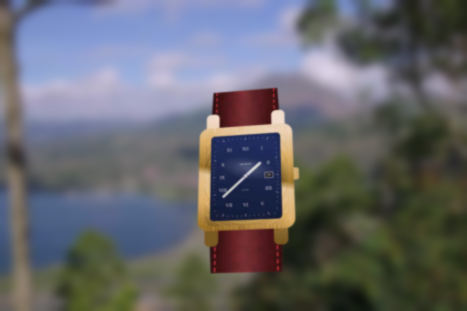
1:38
